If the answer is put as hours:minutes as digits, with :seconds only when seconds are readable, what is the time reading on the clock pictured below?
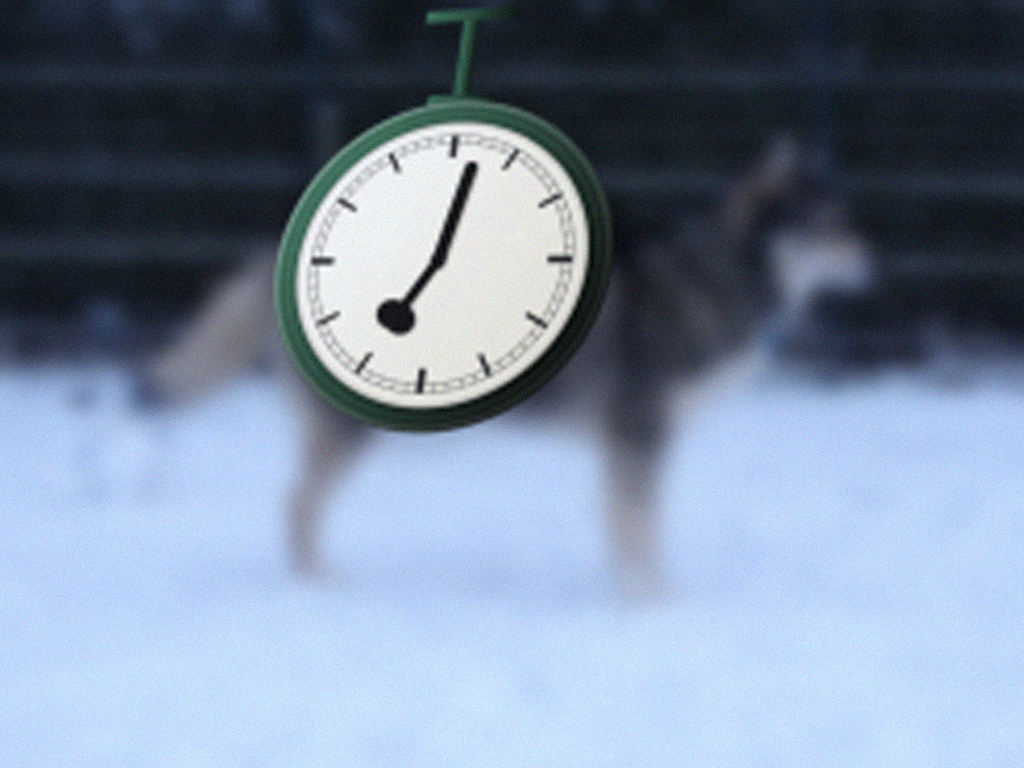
7:02
